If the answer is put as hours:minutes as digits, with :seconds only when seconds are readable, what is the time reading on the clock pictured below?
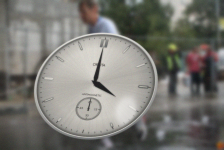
4:00
